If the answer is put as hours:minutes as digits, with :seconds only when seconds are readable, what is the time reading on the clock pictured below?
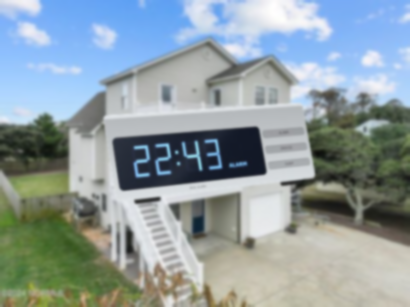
22:43
